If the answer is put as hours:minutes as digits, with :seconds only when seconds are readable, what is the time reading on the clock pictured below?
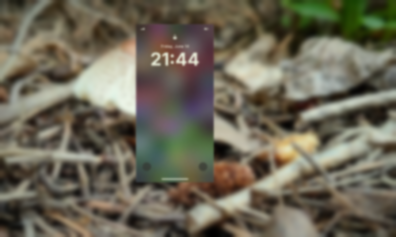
21:44
